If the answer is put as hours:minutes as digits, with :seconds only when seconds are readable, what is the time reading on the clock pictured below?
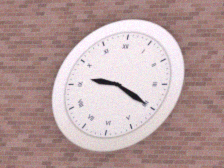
9:20
